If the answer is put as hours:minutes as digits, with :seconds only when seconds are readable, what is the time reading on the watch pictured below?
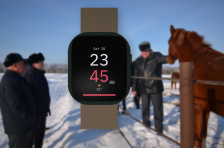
23:45
